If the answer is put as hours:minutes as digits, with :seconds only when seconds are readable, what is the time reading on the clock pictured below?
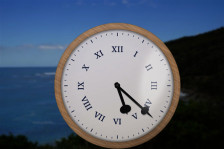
5:22
